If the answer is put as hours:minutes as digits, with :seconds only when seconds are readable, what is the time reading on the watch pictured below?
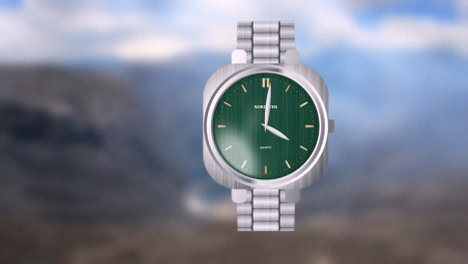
4:01
